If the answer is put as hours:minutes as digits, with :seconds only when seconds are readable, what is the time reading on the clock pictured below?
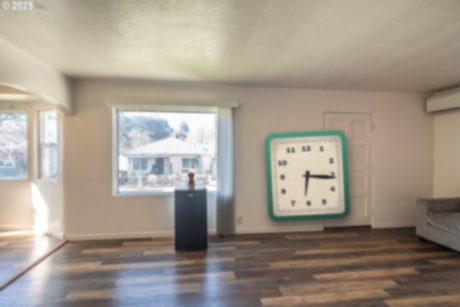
6:16
